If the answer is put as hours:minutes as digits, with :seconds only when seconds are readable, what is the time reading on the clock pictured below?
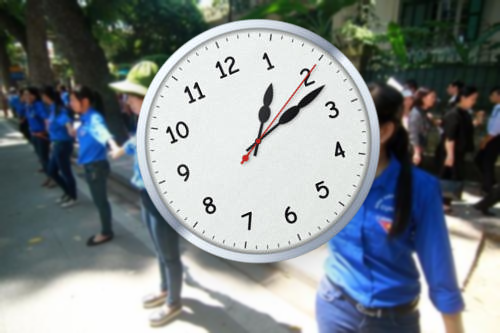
1:12:10
